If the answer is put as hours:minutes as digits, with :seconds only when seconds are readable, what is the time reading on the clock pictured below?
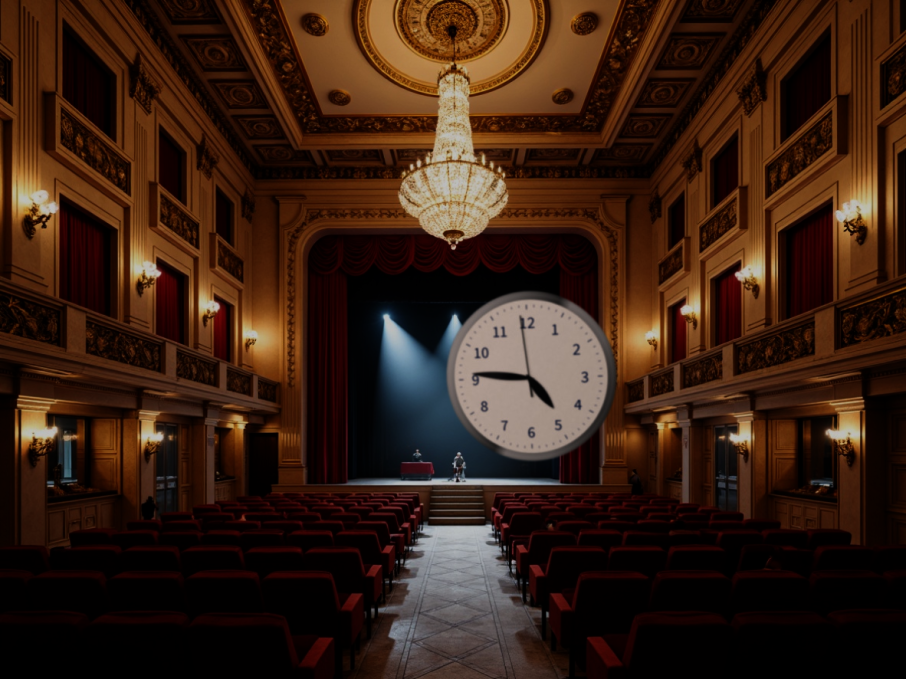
4:45:59
